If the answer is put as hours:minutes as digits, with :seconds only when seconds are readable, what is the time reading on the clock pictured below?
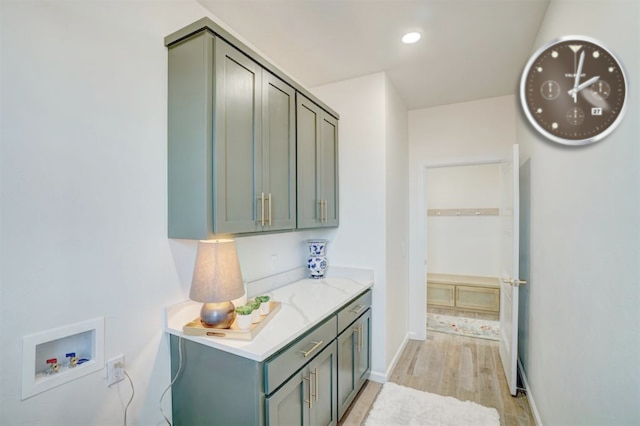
2:02
